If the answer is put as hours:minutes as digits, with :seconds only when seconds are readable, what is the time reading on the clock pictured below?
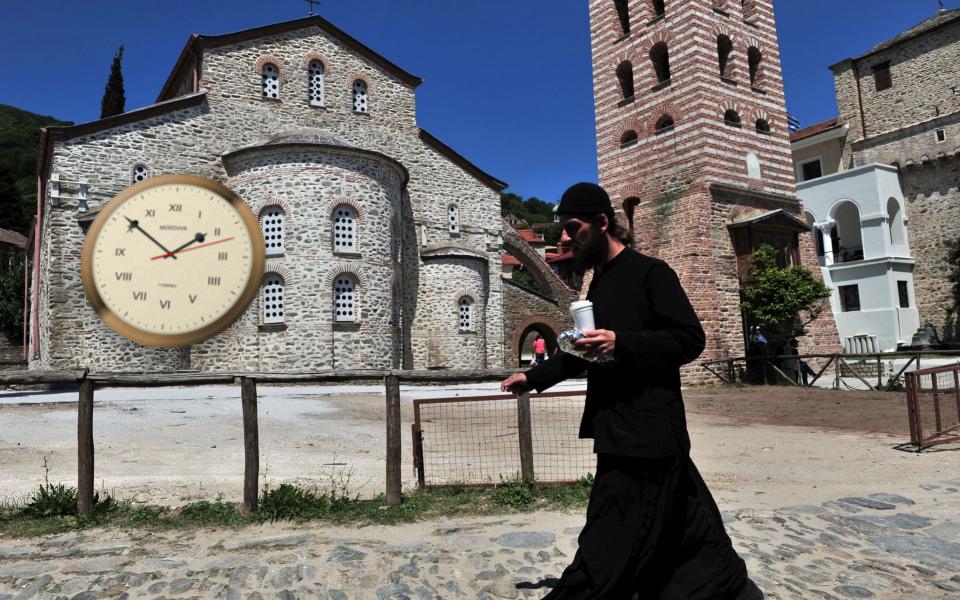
1:51:12
